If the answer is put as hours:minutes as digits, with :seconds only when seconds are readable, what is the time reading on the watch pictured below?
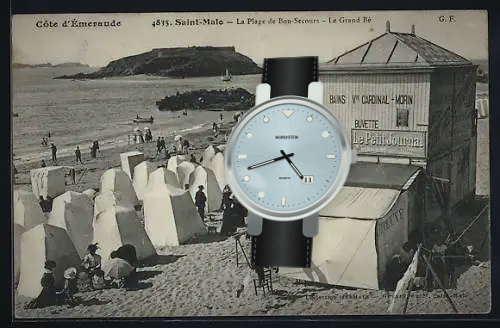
4:42
